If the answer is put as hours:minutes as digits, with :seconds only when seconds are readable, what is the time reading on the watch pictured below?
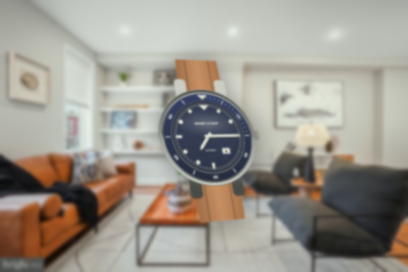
7:15
